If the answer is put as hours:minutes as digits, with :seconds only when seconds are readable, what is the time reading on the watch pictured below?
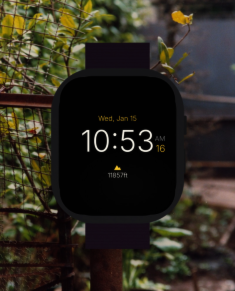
10:53:16
